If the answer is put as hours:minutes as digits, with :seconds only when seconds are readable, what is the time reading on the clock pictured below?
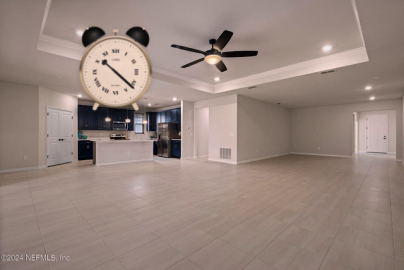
10:22
